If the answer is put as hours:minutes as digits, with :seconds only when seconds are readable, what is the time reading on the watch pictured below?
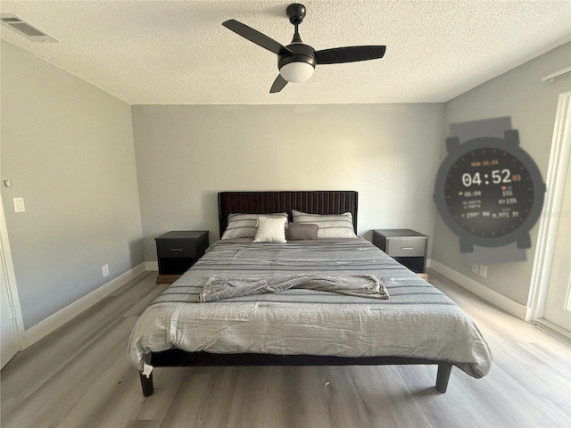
4:52
